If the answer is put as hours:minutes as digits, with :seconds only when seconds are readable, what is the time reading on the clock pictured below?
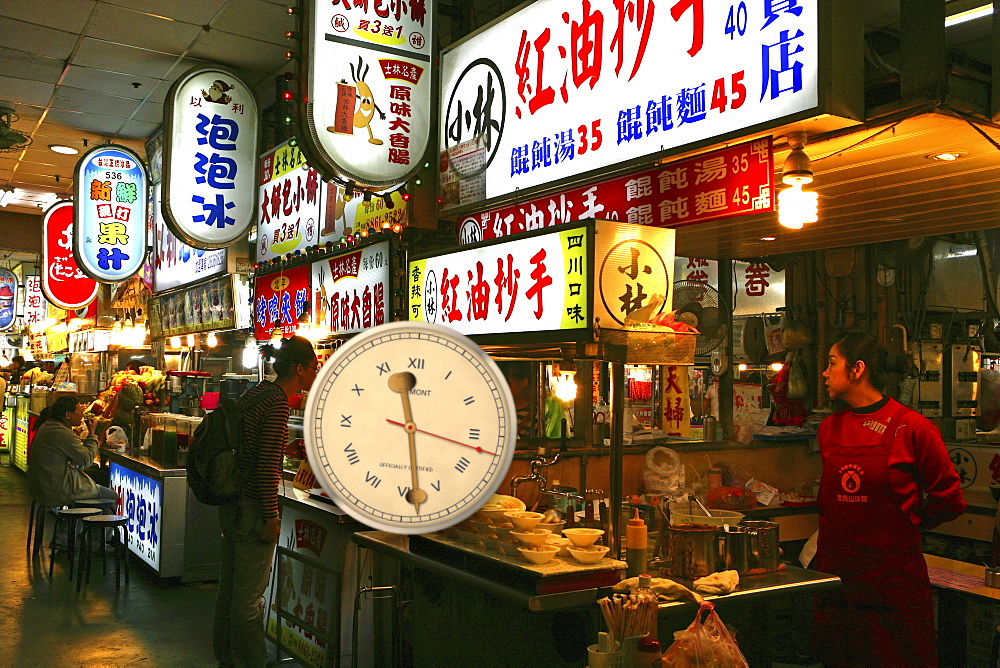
11:28:17
